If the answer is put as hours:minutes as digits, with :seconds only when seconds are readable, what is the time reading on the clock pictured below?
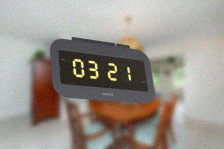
3:21
